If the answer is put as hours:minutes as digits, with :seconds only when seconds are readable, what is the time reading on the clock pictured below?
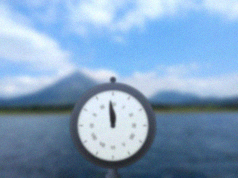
11:59
